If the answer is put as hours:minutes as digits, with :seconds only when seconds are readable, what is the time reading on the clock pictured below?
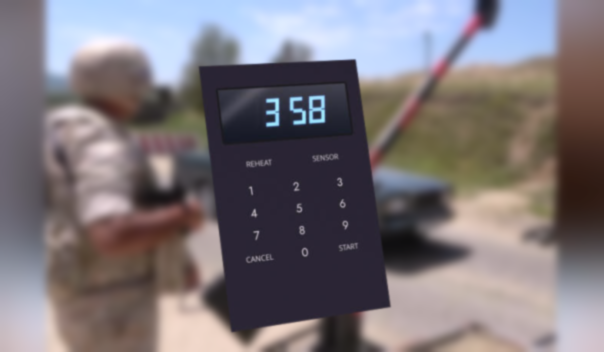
3:58
